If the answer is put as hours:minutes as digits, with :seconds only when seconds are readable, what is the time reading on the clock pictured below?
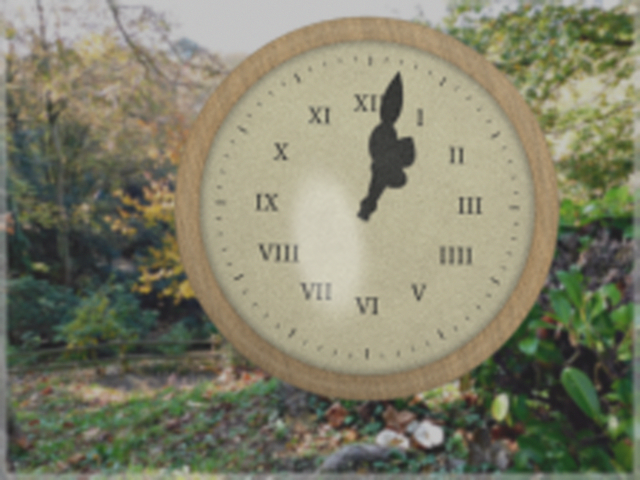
1:02
